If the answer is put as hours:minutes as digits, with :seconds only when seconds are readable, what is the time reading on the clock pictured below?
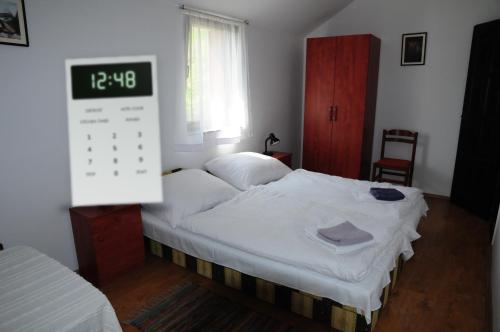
12:48
